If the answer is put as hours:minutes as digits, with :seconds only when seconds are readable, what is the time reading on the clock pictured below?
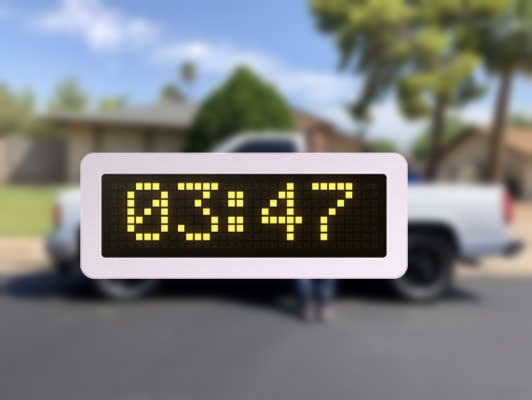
3:47
